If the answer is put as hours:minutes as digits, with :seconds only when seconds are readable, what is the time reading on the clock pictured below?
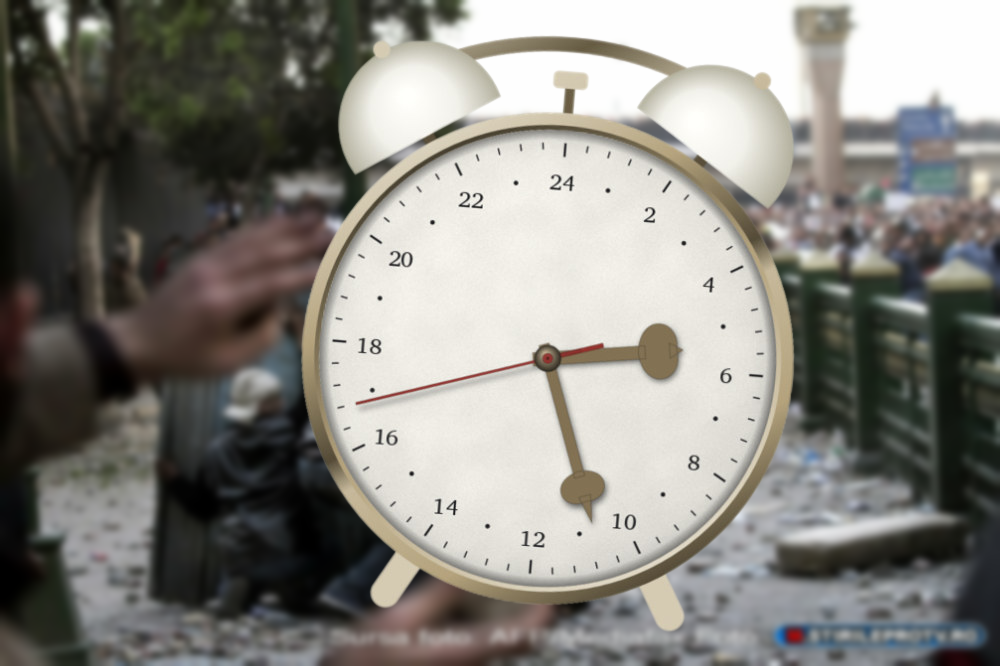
5:26:42
